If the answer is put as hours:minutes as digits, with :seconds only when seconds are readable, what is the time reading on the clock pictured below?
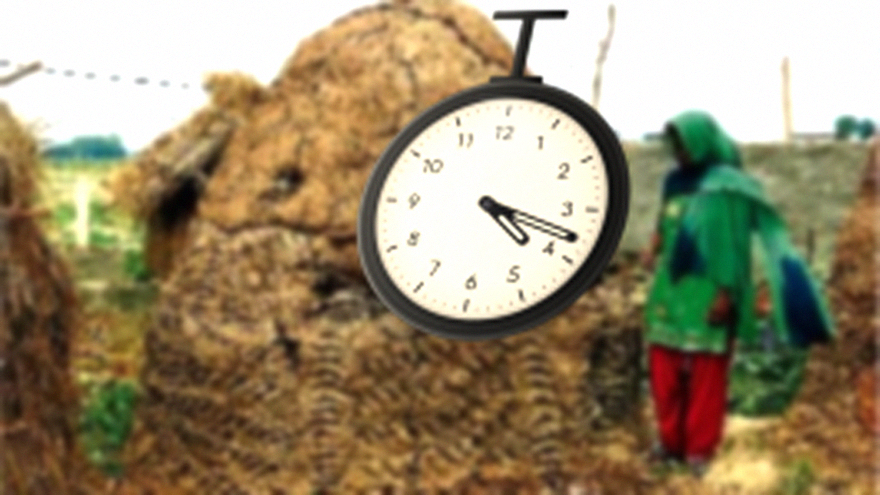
4:18
